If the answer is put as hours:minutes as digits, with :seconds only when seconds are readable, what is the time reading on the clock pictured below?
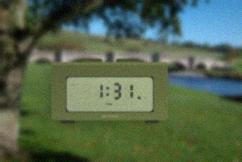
1:31
